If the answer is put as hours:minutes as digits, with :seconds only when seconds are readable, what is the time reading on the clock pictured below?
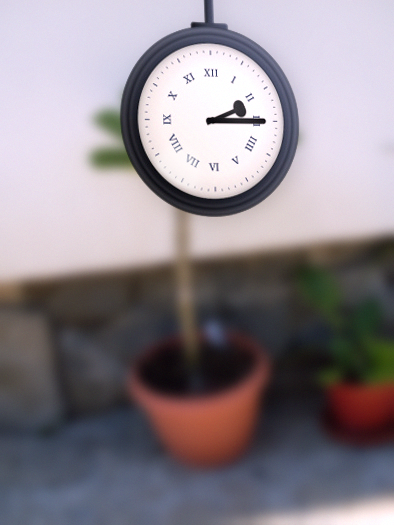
2:15
